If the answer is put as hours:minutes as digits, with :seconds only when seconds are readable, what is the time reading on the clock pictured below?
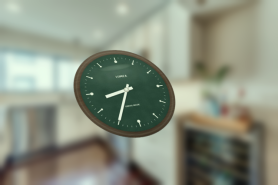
8:35
